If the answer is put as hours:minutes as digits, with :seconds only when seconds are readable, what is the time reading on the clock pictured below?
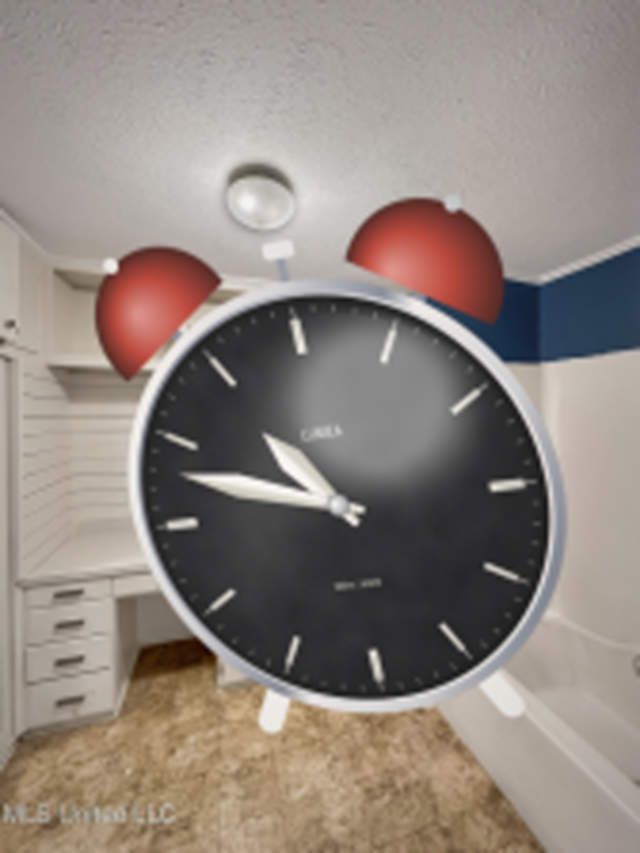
10:48
